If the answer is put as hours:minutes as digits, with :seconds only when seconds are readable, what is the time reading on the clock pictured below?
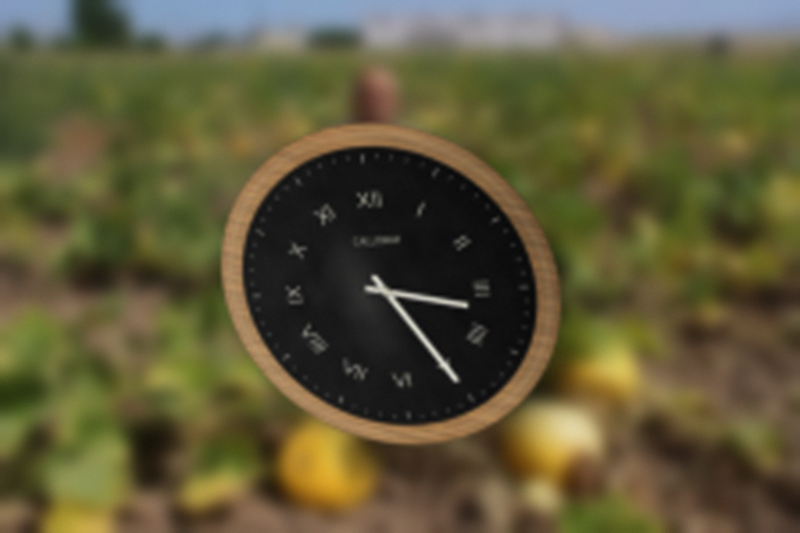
3:25
